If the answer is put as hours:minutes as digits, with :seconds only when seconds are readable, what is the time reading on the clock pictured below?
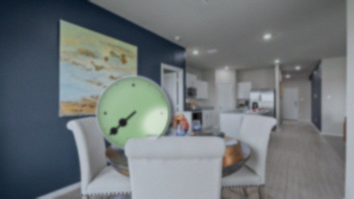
7:38
